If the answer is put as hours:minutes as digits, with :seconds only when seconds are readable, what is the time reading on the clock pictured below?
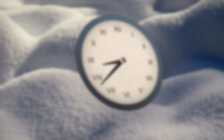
8:38
